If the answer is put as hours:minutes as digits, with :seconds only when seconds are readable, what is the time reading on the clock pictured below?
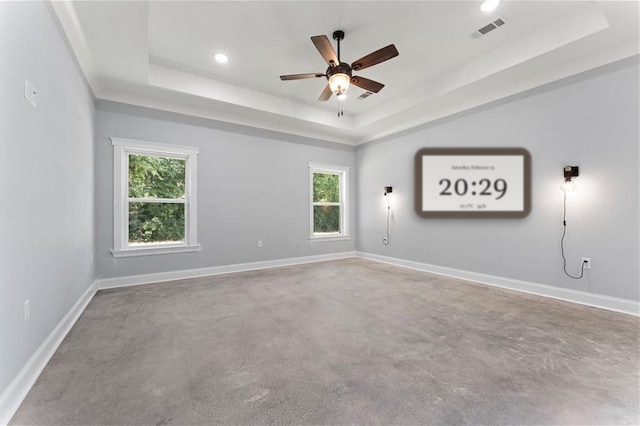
20:29
